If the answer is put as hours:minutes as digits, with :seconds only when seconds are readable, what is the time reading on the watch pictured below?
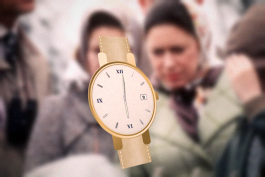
6:01
